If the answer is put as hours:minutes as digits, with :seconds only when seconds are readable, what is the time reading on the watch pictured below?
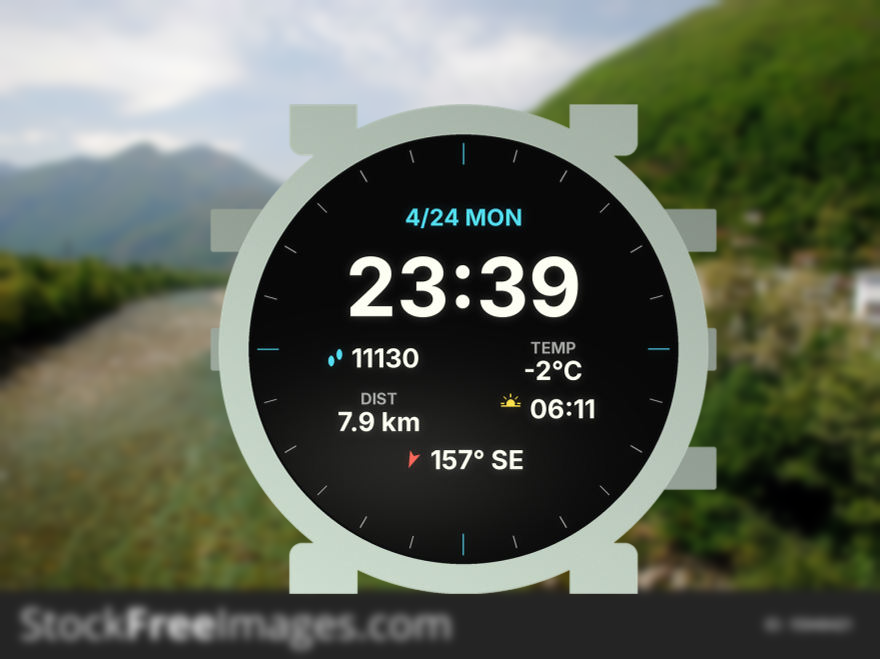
23:39
